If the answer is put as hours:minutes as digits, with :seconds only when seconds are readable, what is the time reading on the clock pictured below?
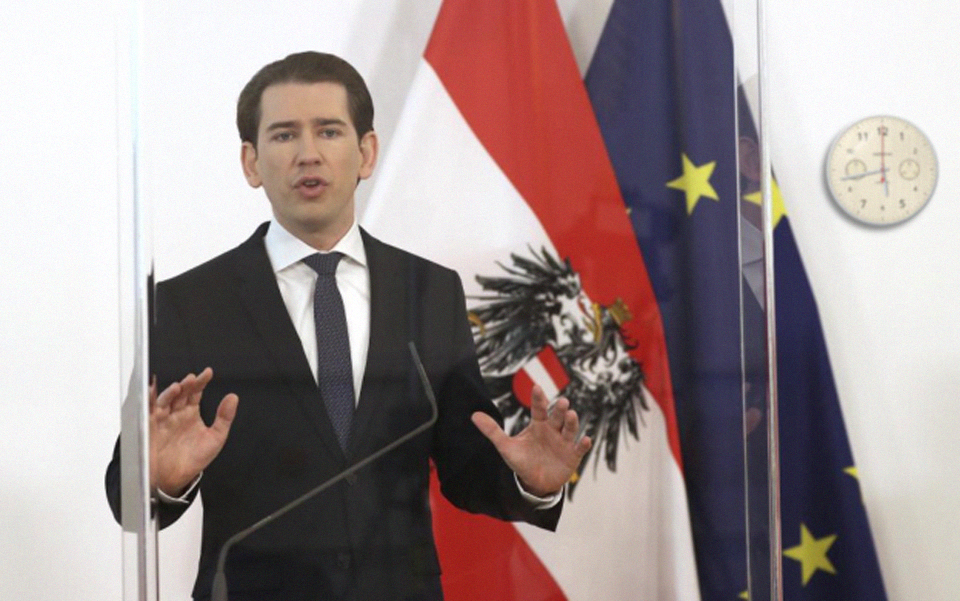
5:43
